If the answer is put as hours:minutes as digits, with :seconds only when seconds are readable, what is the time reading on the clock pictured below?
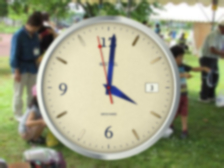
4:00:58
